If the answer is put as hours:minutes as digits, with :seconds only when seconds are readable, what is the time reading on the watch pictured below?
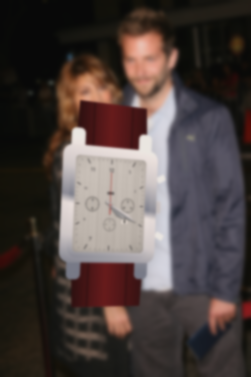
4:20
